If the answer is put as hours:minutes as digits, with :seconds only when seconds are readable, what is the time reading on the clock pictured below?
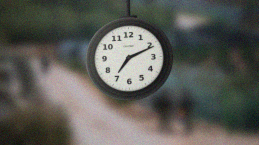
7:11
